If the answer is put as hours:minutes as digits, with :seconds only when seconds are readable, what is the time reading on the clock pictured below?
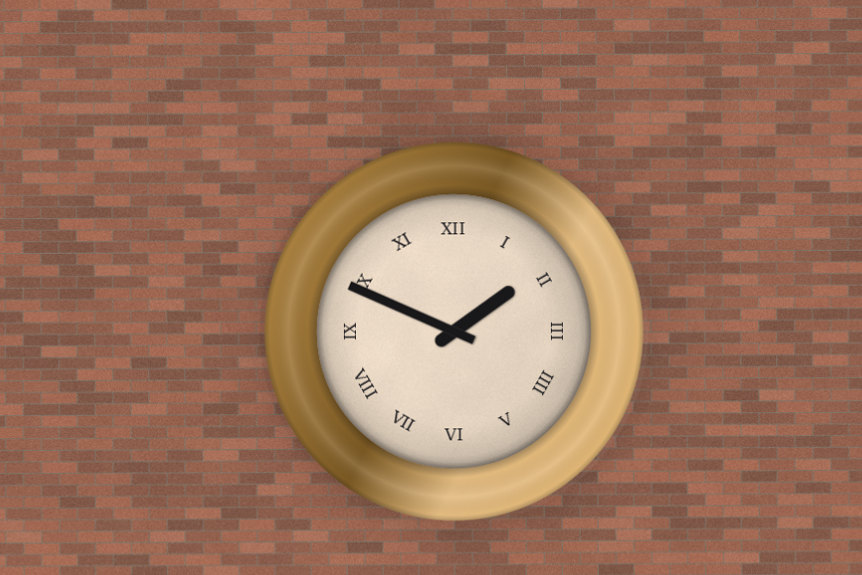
1:49
